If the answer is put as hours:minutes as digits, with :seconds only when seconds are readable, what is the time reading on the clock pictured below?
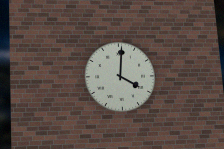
4:01
